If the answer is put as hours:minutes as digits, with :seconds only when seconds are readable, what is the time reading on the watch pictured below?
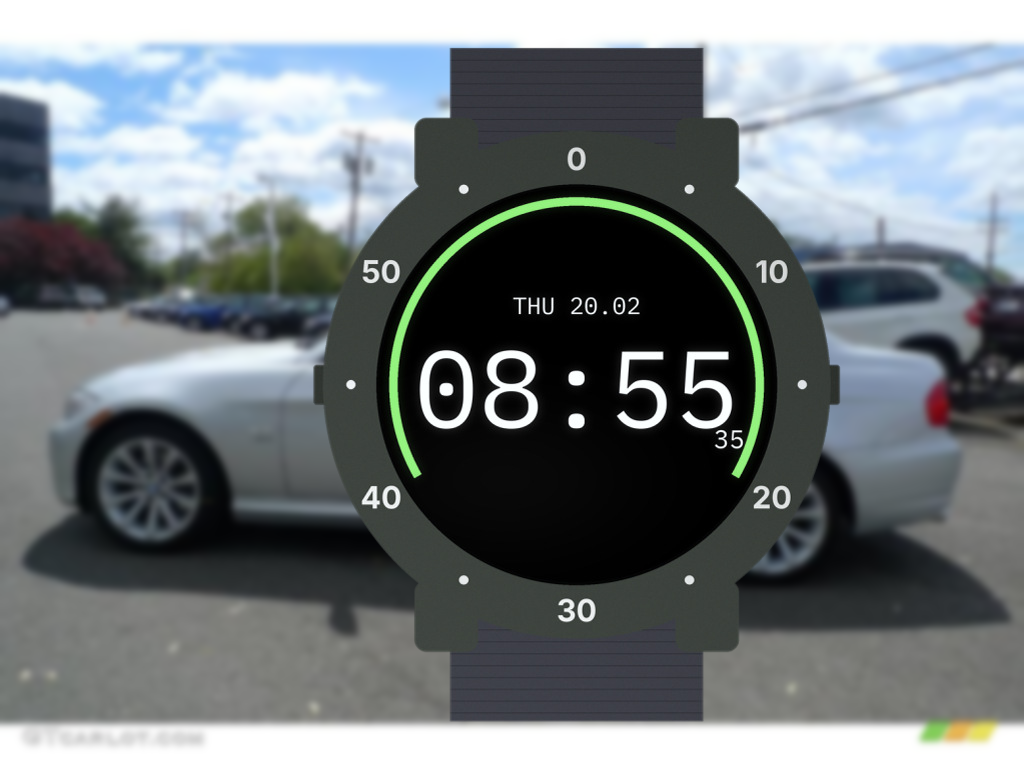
8:55:35
